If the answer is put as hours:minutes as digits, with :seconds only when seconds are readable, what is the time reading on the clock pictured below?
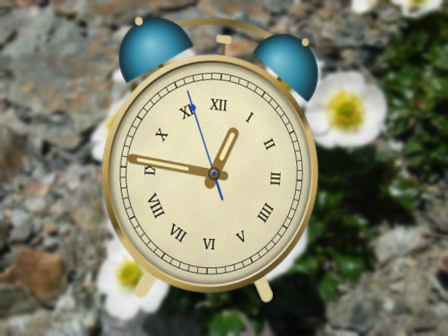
12:45:56
